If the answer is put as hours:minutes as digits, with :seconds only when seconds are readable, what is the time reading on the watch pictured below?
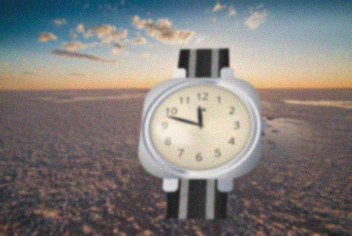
11:48
